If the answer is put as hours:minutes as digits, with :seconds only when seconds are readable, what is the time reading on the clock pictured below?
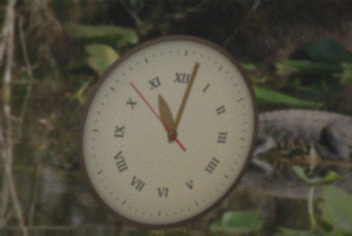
11:01:52
